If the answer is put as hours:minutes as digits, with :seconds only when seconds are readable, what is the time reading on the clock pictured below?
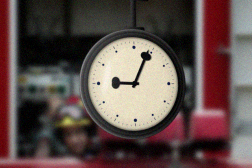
9:04
